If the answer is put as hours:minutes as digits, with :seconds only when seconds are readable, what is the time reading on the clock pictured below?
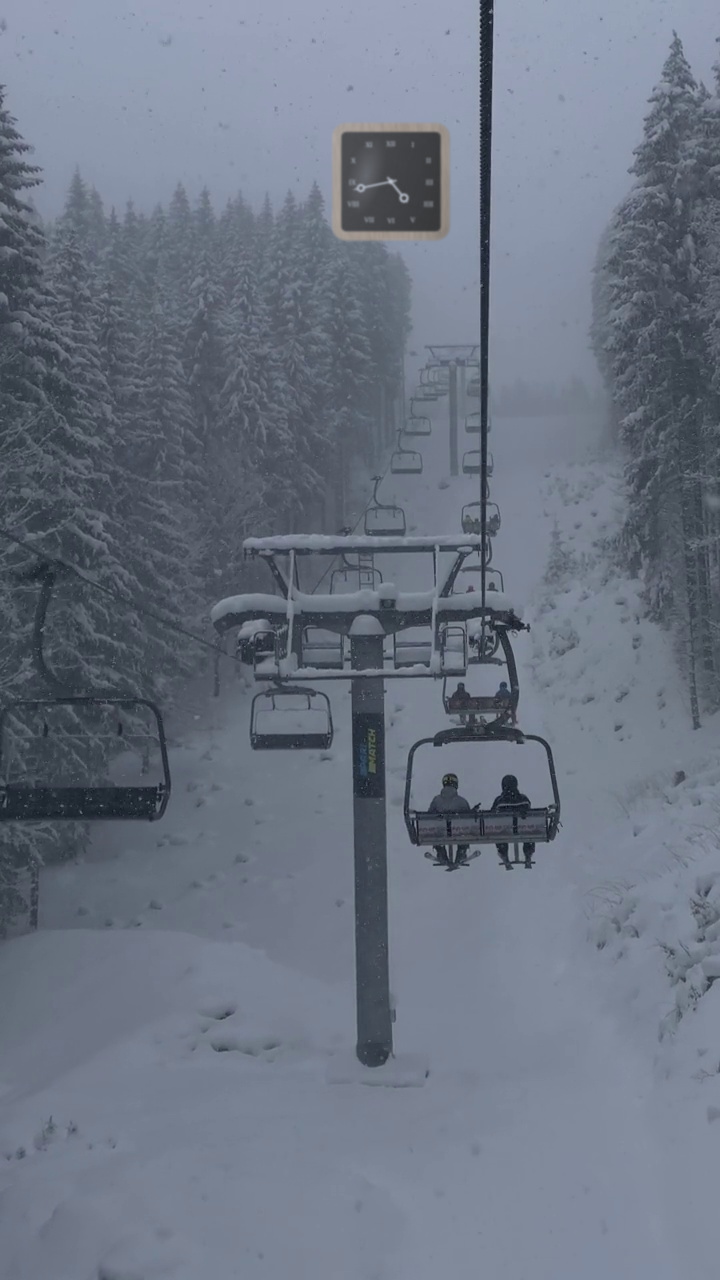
4:43
